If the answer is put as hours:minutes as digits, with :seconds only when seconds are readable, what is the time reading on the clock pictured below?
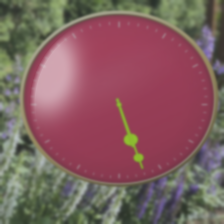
5:27
